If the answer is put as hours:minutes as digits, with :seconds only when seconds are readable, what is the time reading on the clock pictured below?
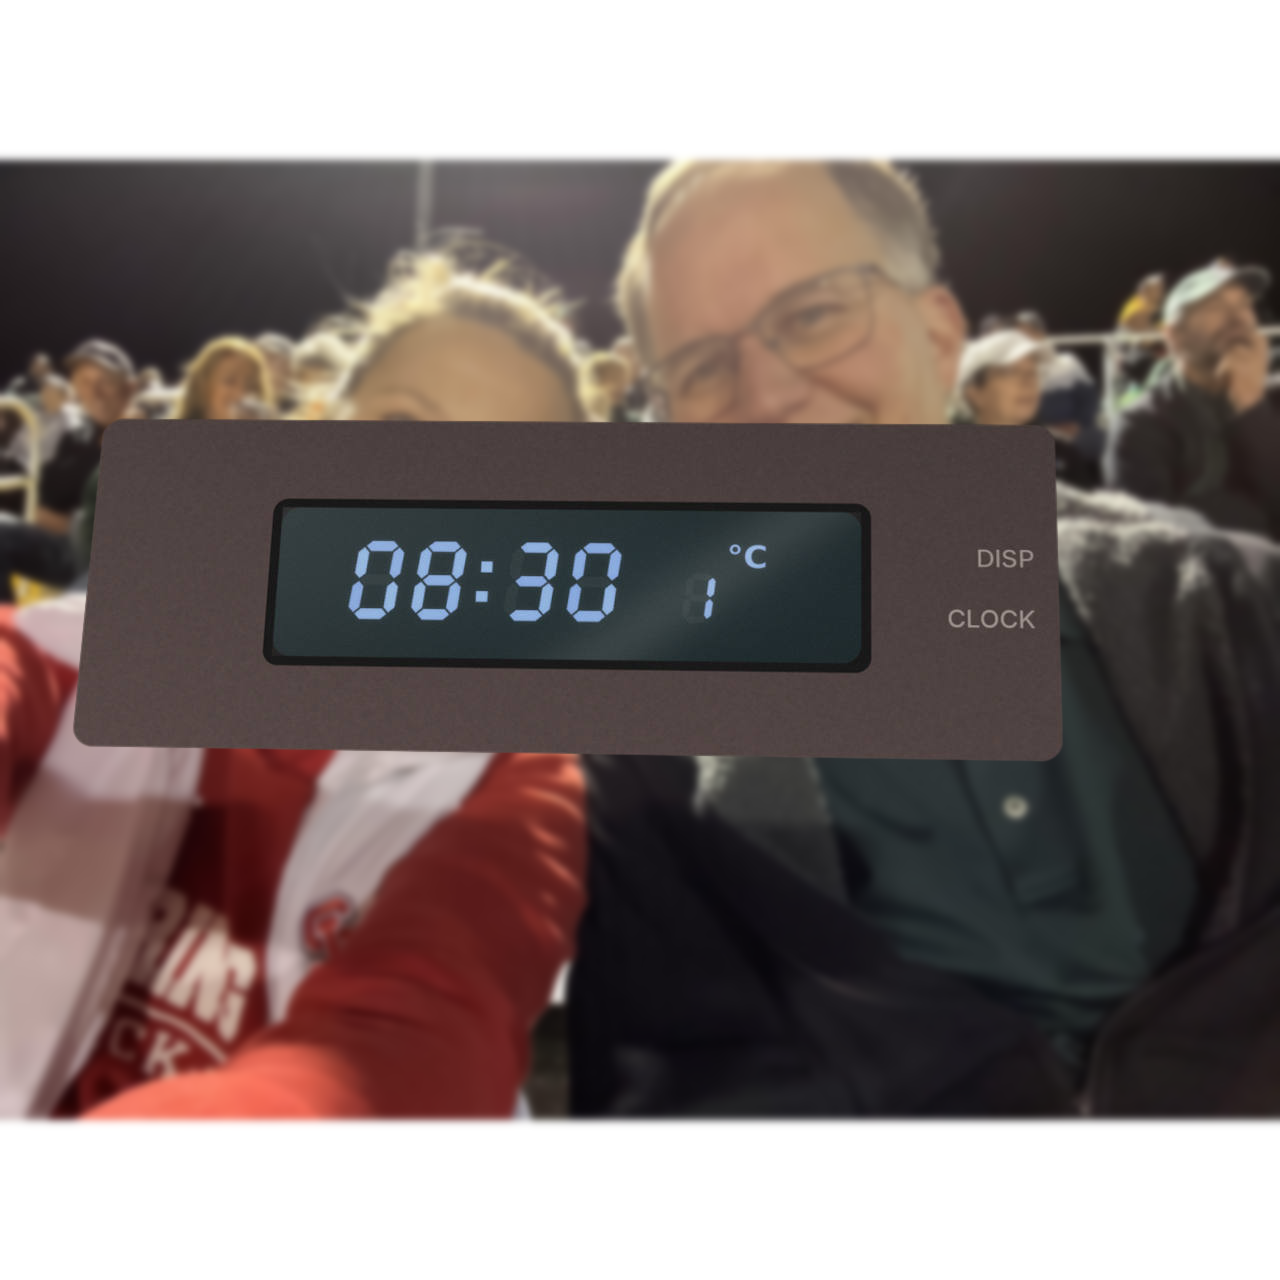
8:30
